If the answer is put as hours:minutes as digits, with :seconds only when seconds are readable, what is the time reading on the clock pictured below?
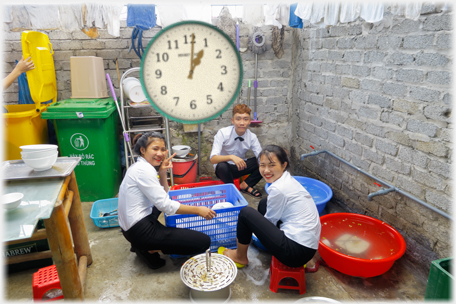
1:01
